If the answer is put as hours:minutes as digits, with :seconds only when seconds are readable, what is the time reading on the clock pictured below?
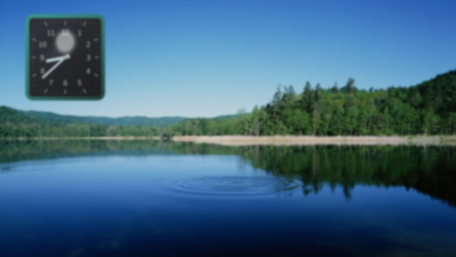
8:38
